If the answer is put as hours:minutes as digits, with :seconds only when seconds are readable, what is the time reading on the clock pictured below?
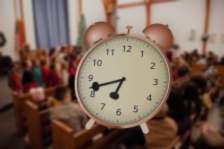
6:42
